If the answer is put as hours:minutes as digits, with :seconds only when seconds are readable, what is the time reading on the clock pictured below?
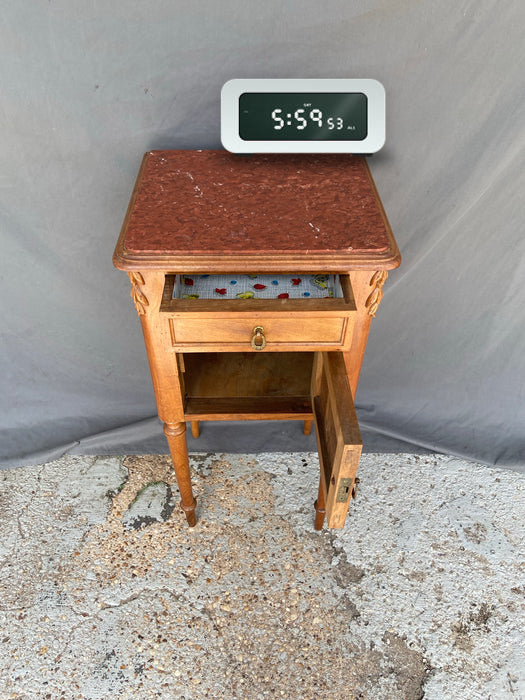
5:59:53
